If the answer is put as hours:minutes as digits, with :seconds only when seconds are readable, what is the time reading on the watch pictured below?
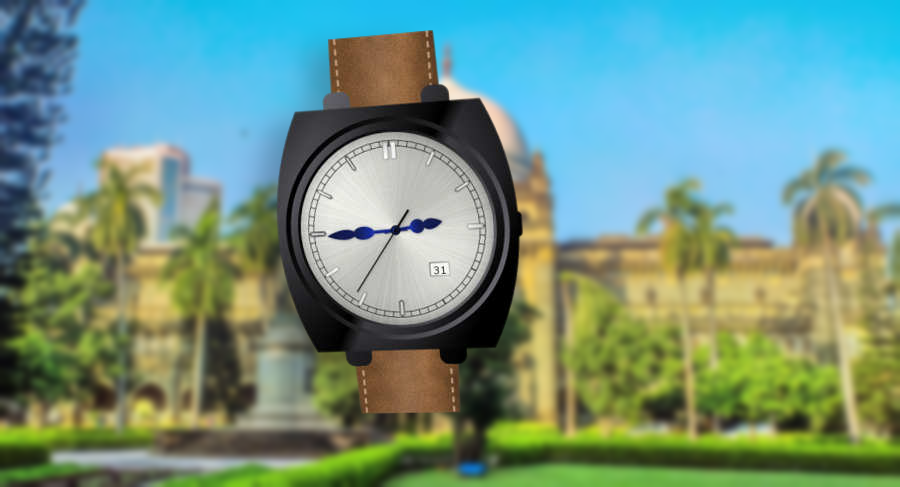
2:44:36
